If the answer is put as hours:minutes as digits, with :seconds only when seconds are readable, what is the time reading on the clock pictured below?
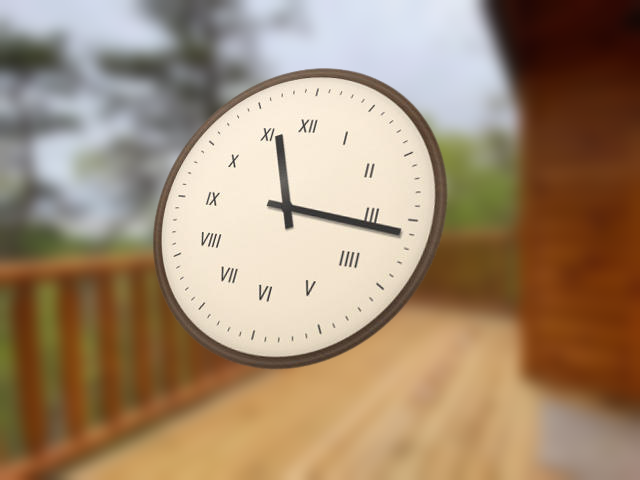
11:16
